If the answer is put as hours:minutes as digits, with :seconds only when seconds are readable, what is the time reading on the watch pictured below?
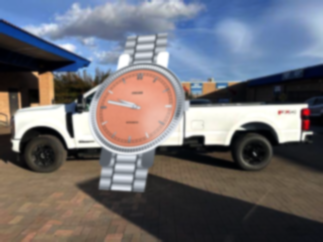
9:47
